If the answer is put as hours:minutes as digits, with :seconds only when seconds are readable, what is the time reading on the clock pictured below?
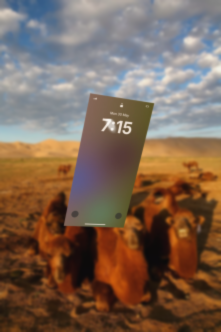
7:15
